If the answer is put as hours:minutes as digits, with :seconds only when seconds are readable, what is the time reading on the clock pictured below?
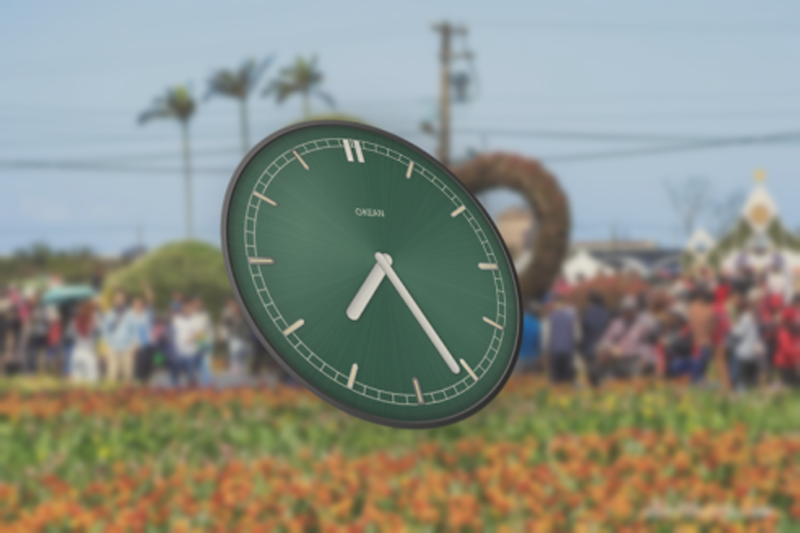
7:26
